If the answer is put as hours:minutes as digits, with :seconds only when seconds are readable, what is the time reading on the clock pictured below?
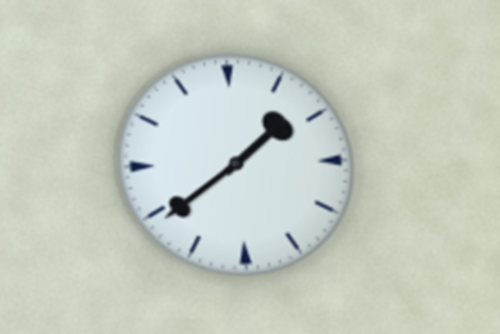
1:39
